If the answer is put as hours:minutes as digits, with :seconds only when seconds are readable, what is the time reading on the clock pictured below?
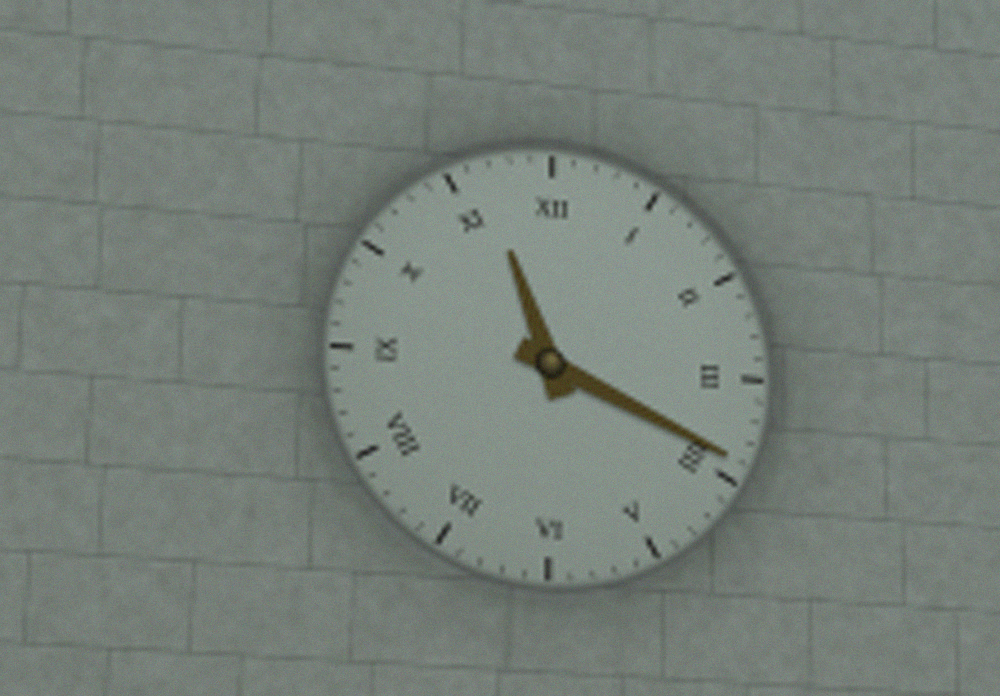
11:19
